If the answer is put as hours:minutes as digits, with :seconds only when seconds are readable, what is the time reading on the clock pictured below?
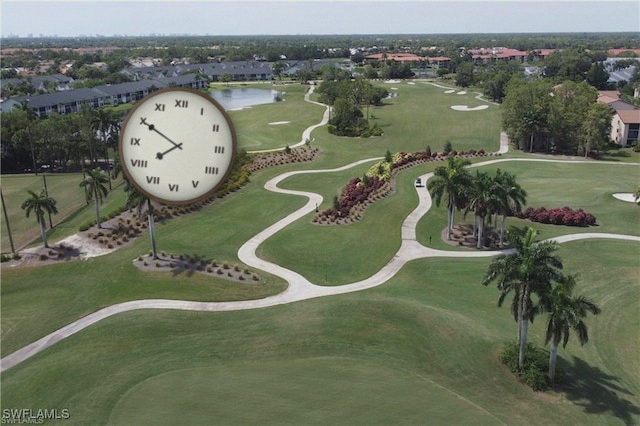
7:50
